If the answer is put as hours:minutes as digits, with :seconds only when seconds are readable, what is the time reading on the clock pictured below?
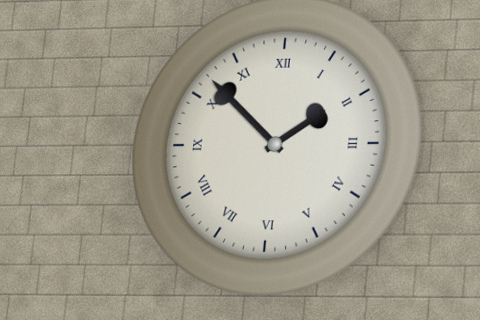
1:52
